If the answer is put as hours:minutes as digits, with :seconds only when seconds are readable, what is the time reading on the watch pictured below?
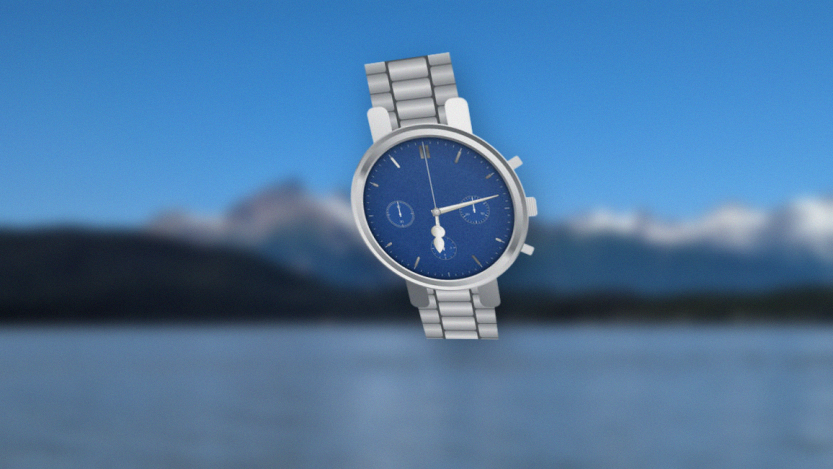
6:13
